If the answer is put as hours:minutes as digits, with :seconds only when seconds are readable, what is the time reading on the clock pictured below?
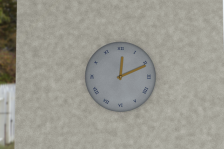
12:11
